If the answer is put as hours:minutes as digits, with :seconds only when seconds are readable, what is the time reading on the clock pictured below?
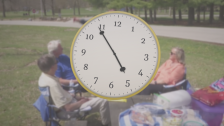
4:54
